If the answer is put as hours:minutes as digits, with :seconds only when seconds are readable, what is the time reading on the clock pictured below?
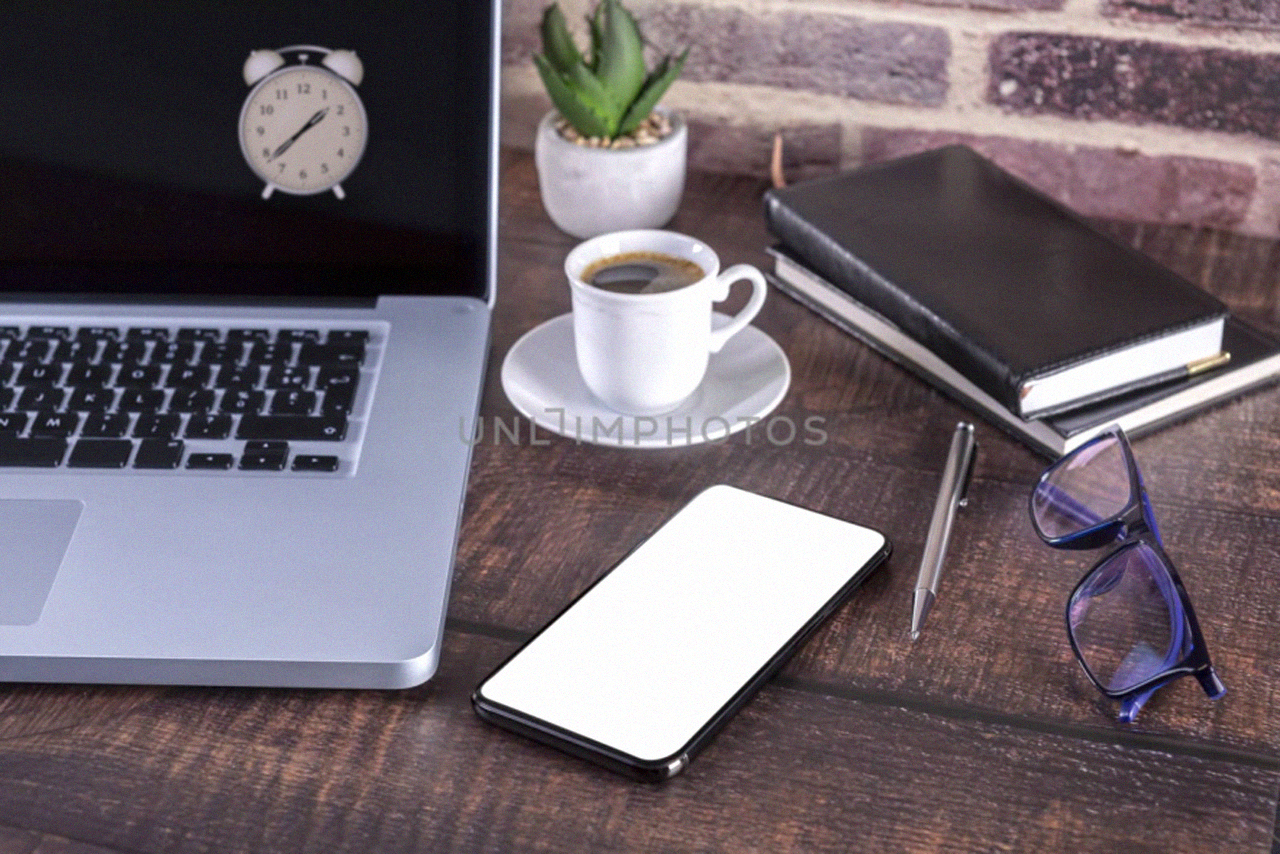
1:38
